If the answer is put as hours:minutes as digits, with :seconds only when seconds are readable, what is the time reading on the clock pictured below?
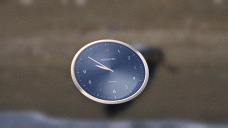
9:52
